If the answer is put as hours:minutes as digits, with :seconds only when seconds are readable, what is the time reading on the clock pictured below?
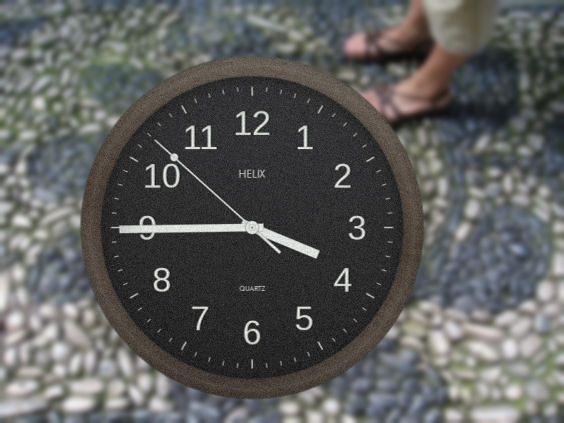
3:44:52
